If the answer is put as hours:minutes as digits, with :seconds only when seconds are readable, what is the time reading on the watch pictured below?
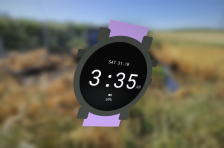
3:35
